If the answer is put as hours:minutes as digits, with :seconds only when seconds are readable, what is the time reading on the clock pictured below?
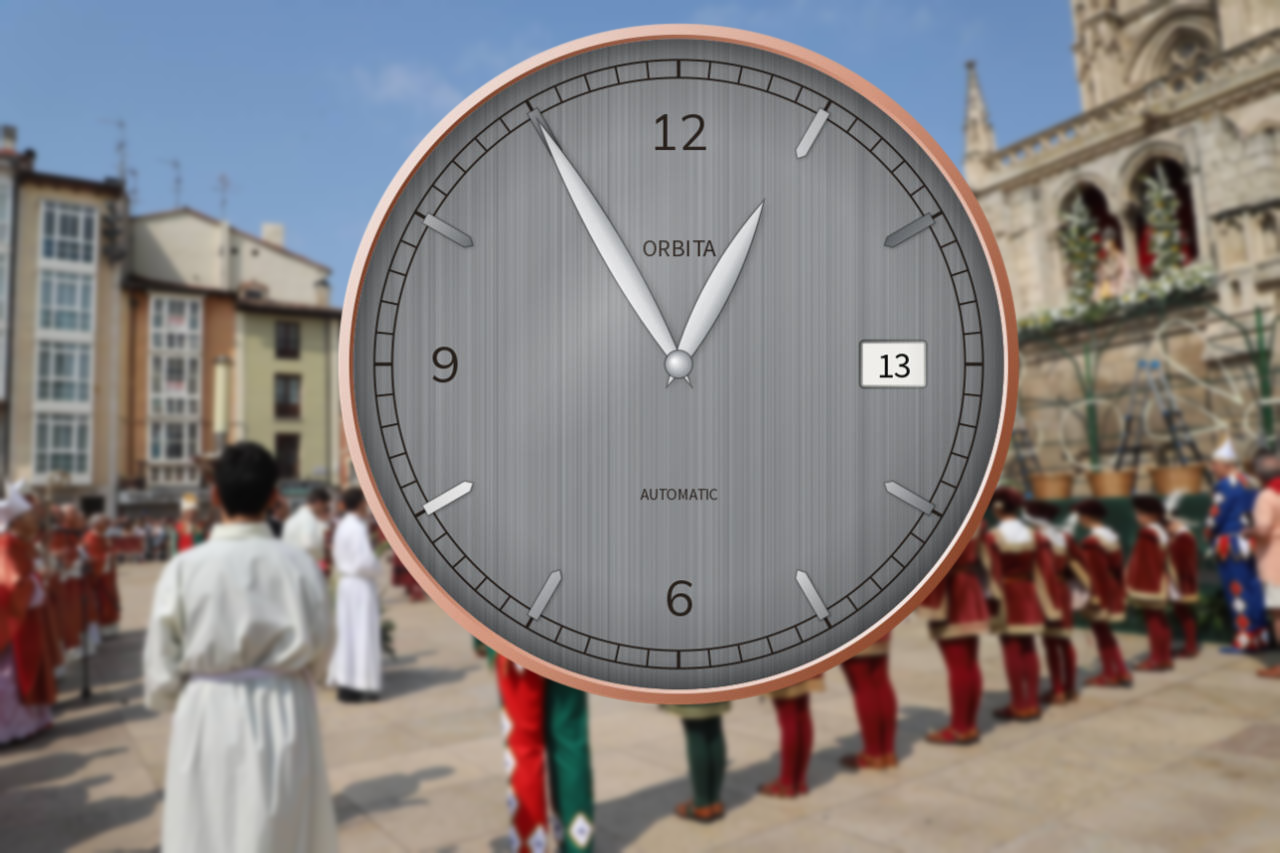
12:55
